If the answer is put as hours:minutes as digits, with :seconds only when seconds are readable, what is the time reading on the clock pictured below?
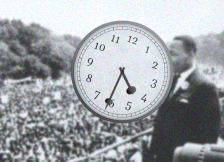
4:31
